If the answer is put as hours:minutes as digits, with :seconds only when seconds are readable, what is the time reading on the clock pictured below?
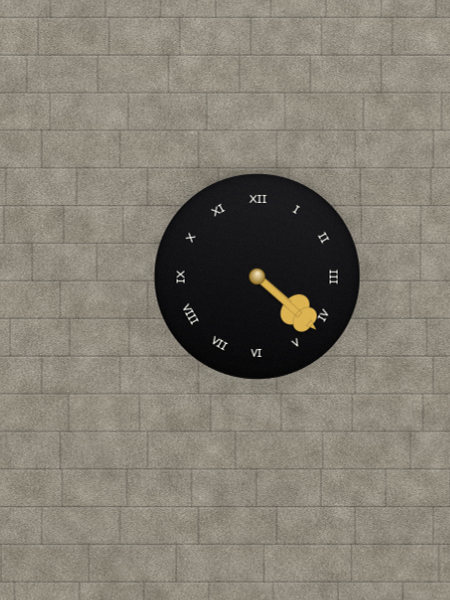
4:22
